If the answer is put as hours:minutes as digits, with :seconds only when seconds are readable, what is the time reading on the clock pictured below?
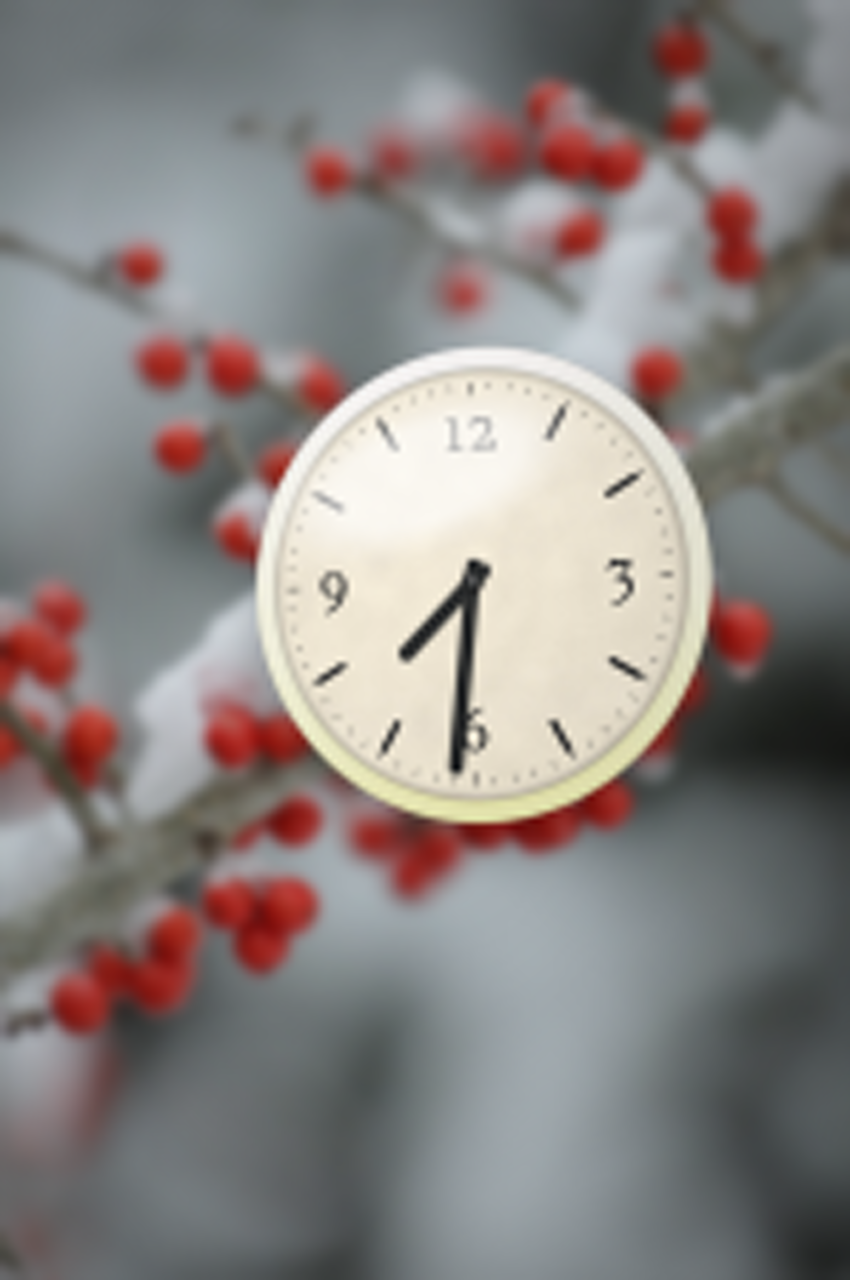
7:31
